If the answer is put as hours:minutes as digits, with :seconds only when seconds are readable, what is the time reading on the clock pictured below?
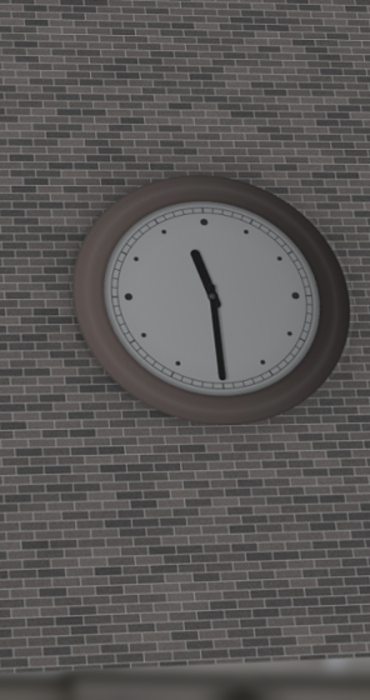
11:30
